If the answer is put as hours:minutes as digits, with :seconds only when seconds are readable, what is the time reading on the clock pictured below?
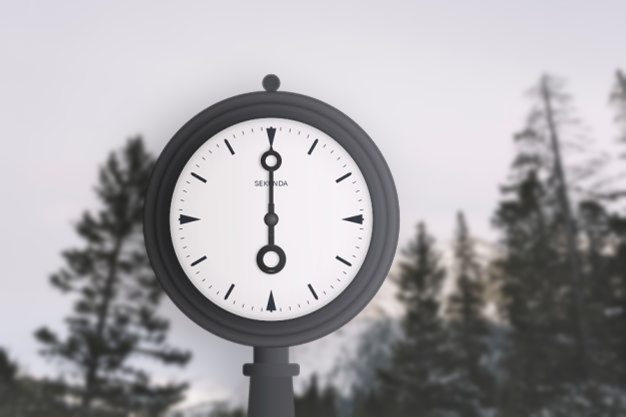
6:00
